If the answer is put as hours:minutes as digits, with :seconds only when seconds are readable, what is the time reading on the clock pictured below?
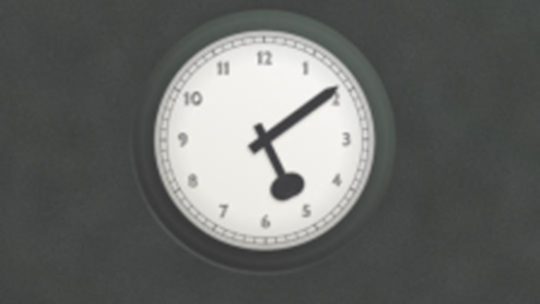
5:09
